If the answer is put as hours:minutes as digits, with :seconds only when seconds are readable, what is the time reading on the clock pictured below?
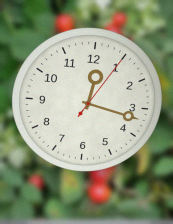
12:17:05
